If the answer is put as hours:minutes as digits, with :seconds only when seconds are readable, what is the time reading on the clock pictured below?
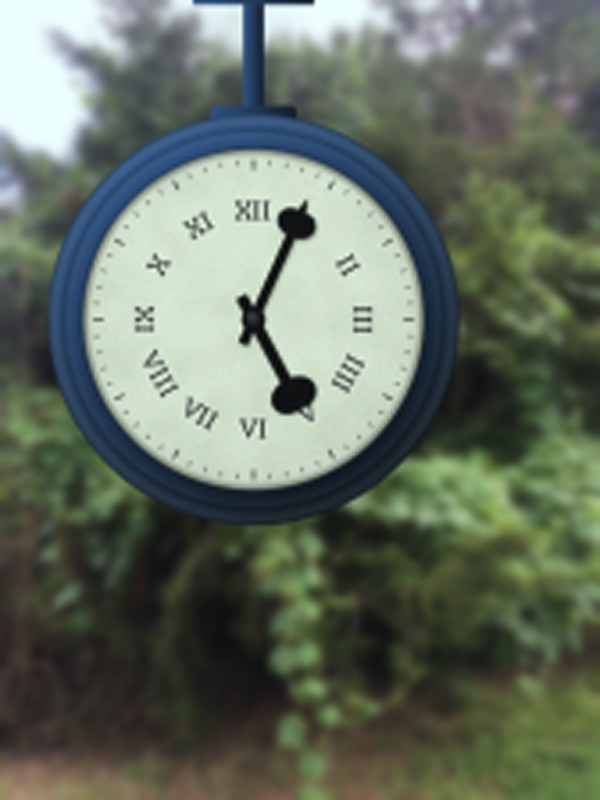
5:04
